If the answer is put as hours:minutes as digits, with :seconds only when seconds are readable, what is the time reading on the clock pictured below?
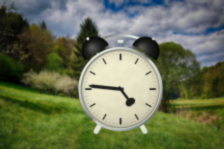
4:46
